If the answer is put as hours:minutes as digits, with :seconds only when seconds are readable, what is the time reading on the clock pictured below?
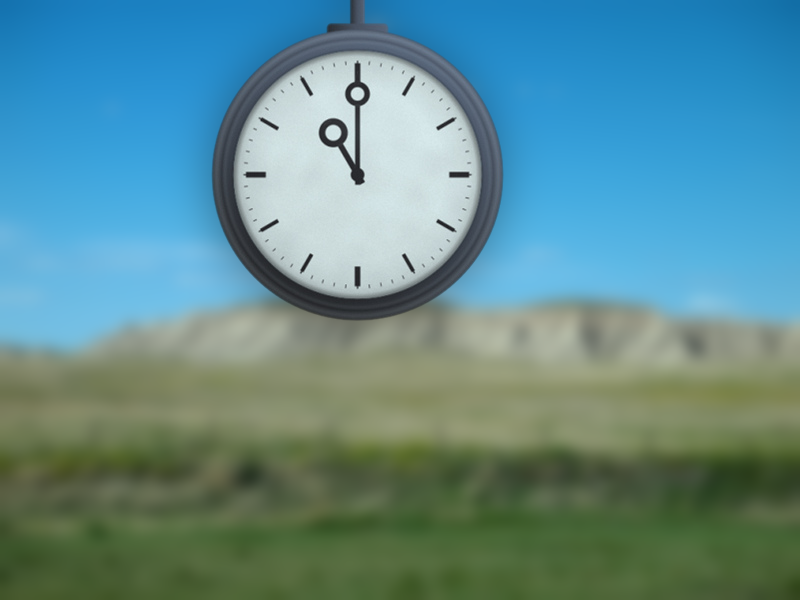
11:00
